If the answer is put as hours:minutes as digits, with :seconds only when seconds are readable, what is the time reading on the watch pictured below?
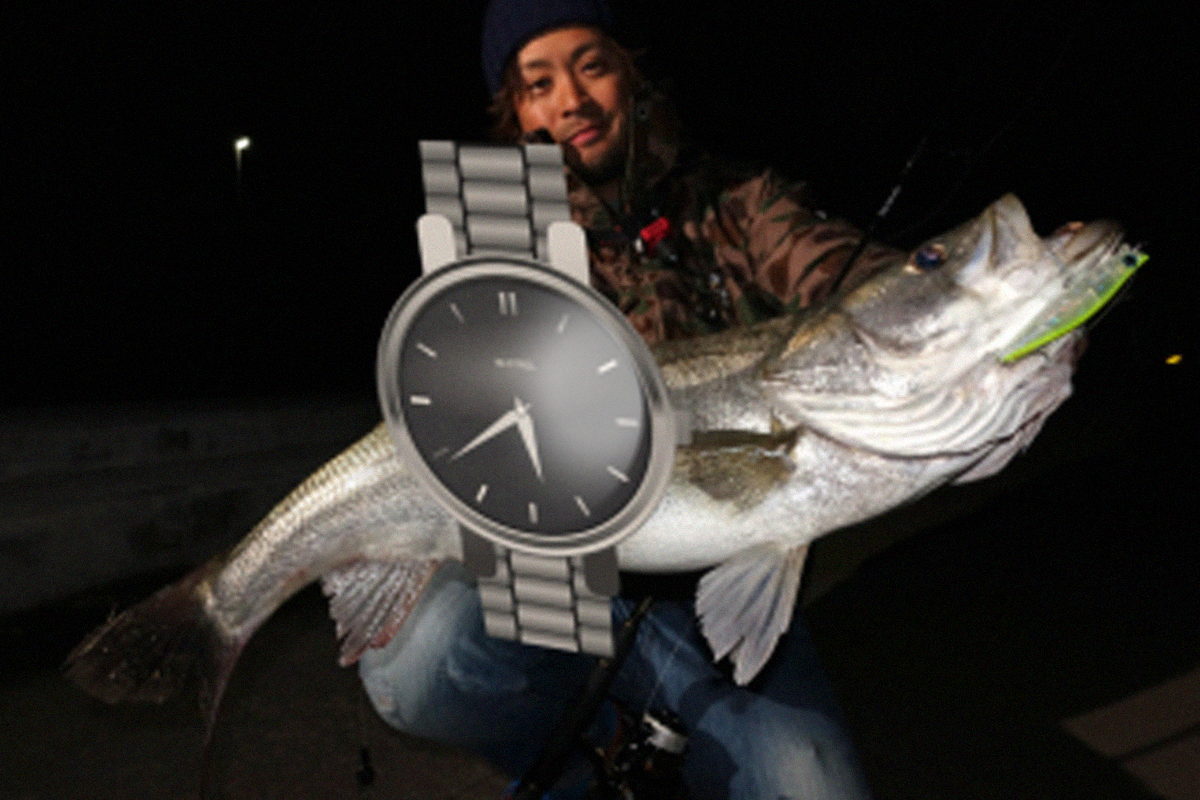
5:39
